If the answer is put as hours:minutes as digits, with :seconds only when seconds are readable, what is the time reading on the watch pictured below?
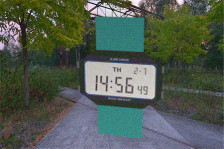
14:56:49
